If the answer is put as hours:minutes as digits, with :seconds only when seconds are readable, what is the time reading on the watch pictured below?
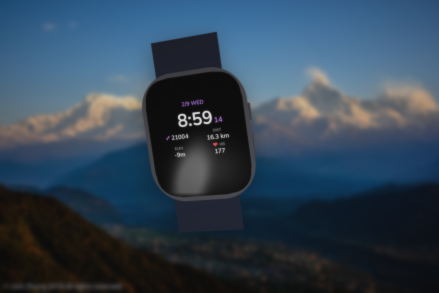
8:59
